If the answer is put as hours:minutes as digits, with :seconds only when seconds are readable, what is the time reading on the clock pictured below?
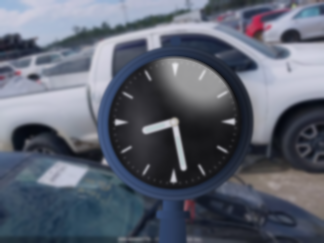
8:28
